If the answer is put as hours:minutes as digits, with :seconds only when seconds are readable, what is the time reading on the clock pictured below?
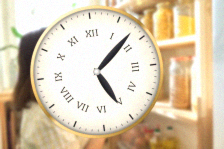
5:08
